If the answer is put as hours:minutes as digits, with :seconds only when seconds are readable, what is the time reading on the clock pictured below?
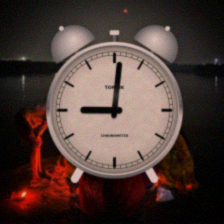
9:01
